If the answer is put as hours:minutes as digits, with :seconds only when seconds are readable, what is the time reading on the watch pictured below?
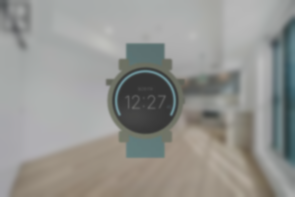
12:27
